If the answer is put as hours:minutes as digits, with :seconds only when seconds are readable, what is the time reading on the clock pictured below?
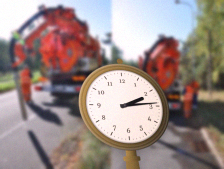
2:14
